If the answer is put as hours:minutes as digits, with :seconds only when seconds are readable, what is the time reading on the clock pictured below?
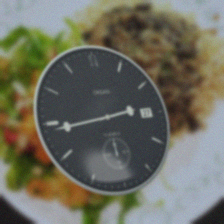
2:44
